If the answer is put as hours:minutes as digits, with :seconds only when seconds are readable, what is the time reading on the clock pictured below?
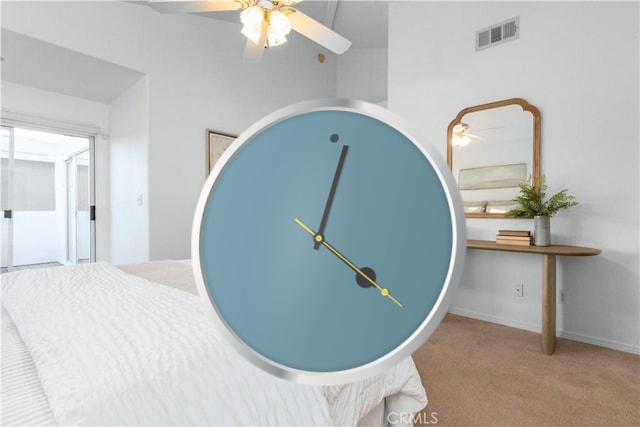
4:01:20
